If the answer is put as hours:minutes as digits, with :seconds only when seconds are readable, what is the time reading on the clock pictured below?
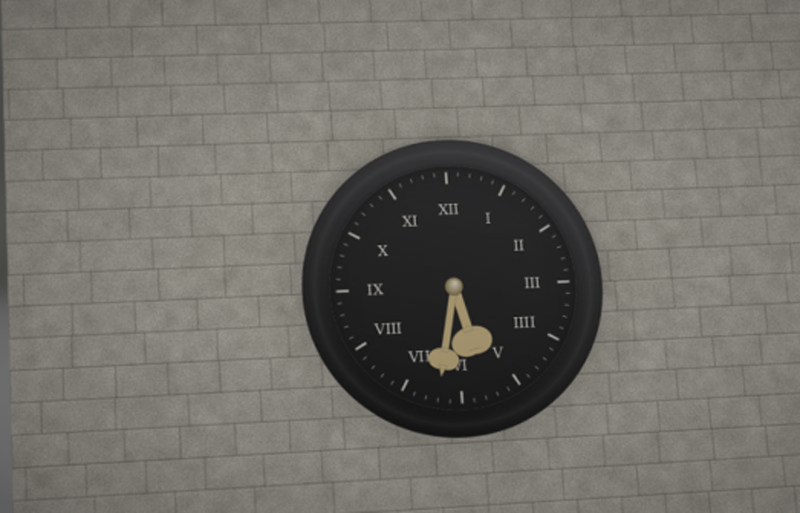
5:32
